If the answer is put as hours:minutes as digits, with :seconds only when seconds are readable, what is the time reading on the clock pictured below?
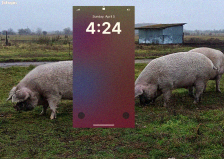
4:24
